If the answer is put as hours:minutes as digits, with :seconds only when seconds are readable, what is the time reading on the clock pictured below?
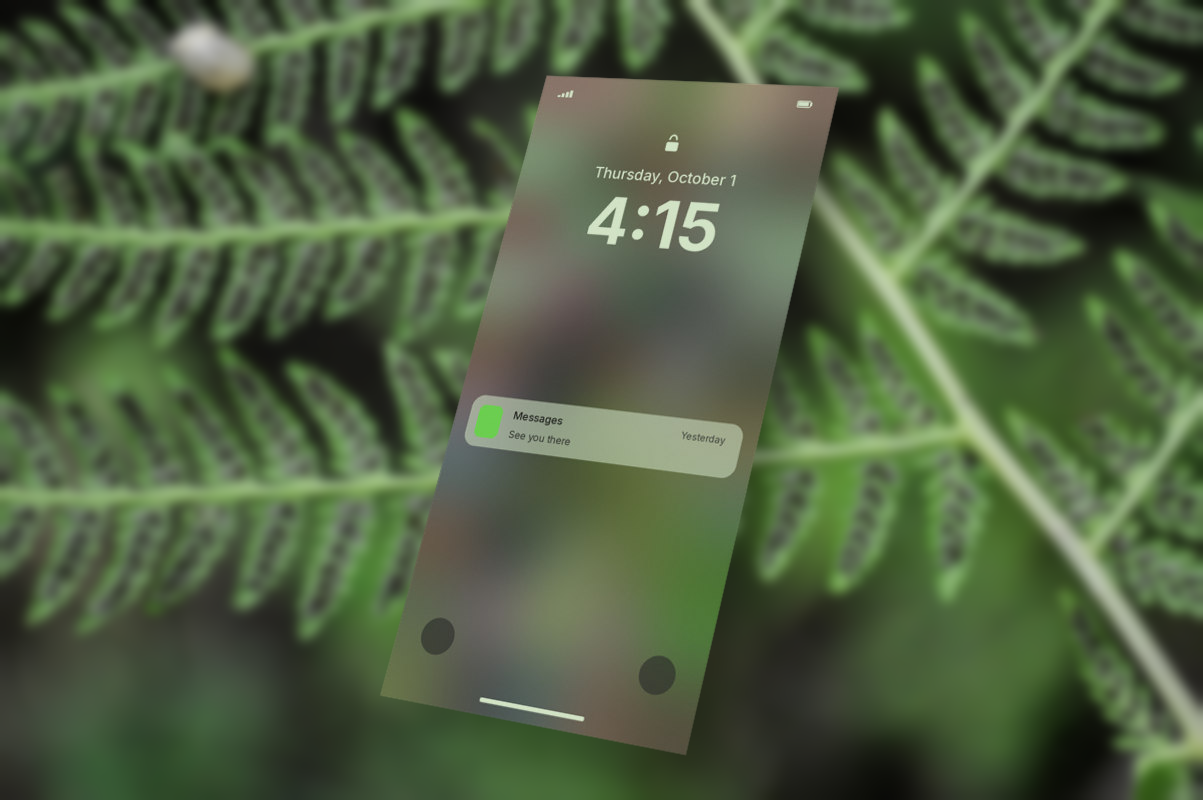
4:15
